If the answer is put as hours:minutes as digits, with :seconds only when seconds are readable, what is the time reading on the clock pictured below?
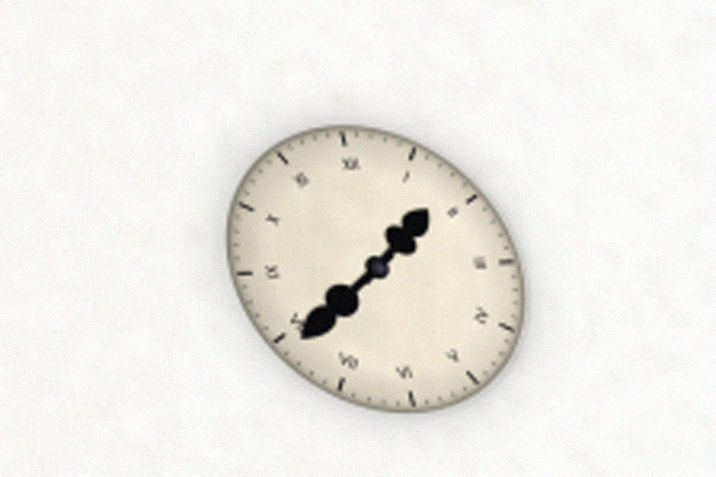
1:39
